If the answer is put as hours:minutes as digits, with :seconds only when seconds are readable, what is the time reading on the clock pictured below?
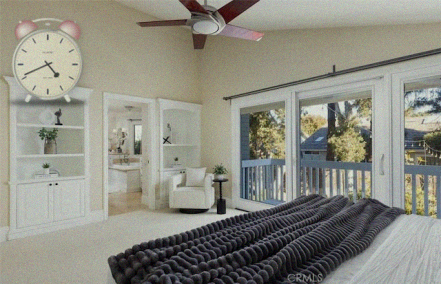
4:41
